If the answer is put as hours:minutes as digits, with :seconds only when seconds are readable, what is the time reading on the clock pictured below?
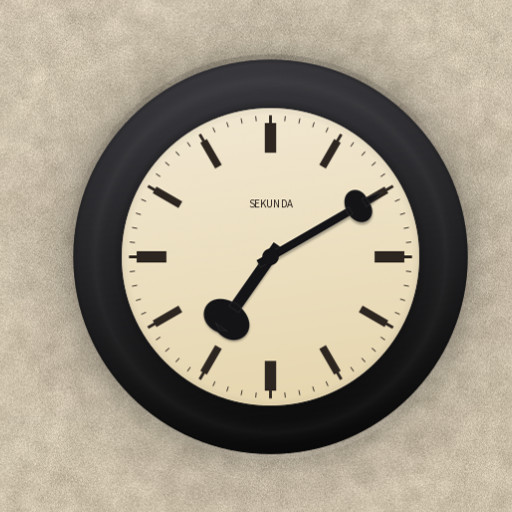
7:10
